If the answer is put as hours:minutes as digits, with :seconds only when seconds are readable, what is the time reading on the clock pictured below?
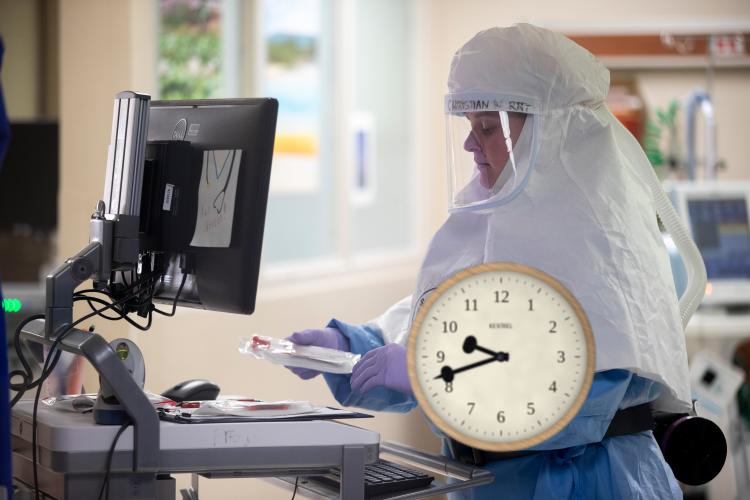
9:42
